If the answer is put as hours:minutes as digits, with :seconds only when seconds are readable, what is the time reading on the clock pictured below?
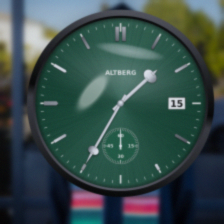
1:35
